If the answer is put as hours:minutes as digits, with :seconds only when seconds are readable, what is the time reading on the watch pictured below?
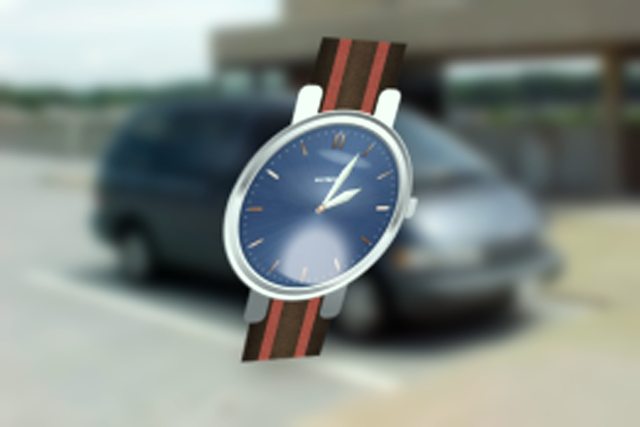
2:04
